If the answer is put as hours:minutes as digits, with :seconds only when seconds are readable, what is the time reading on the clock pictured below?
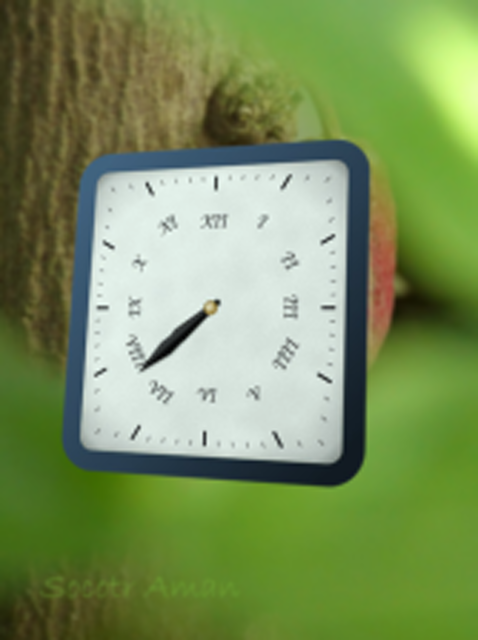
7:38
